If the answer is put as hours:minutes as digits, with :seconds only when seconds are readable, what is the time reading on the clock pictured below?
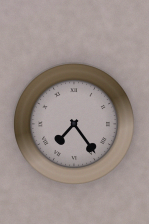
7:24
